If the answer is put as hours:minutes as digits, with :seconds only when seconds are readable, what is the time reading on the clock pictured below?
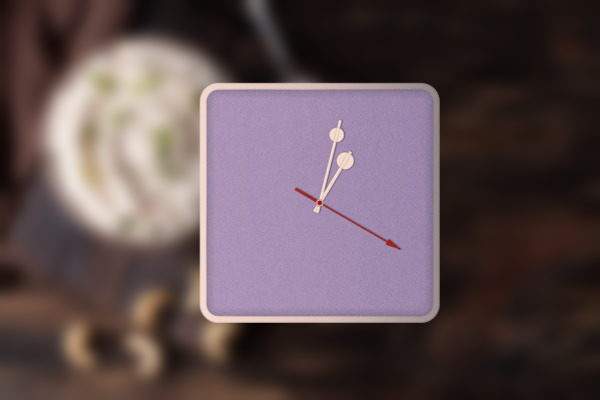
1:02:20
